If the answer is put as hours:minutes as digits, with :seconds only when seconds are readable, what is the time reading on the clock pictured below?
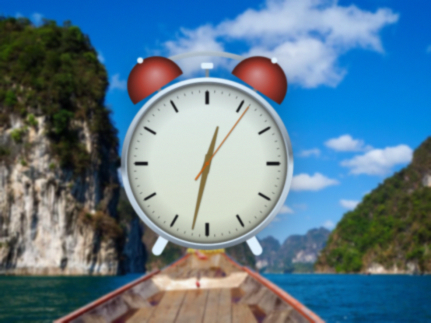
12:32:06
